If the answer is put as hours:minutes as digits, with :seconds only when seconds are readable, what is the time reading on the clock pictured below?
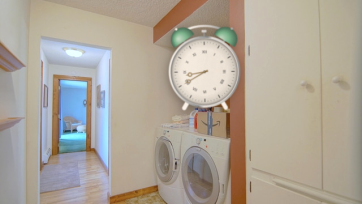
8:40
